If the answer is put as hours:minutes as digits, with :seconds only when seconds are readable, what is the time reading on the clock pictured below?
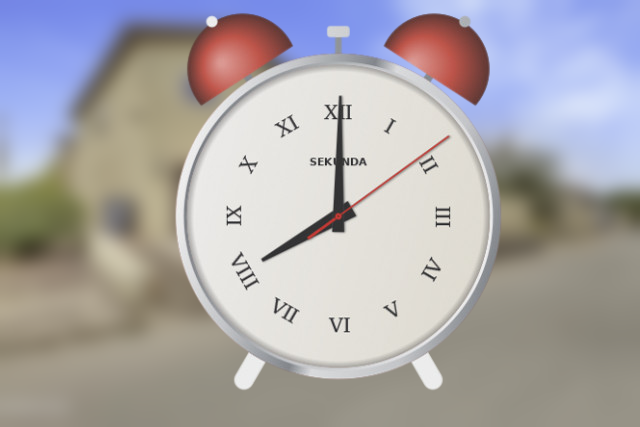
8:00:09
